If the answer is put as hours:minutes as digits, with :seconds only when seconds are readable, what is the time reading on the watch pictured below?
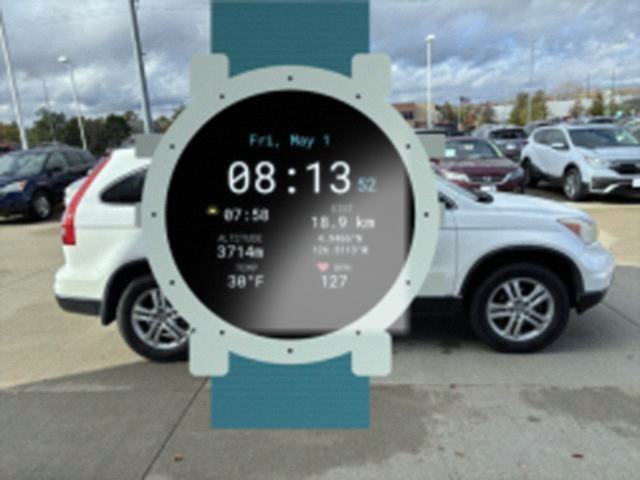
8:13
